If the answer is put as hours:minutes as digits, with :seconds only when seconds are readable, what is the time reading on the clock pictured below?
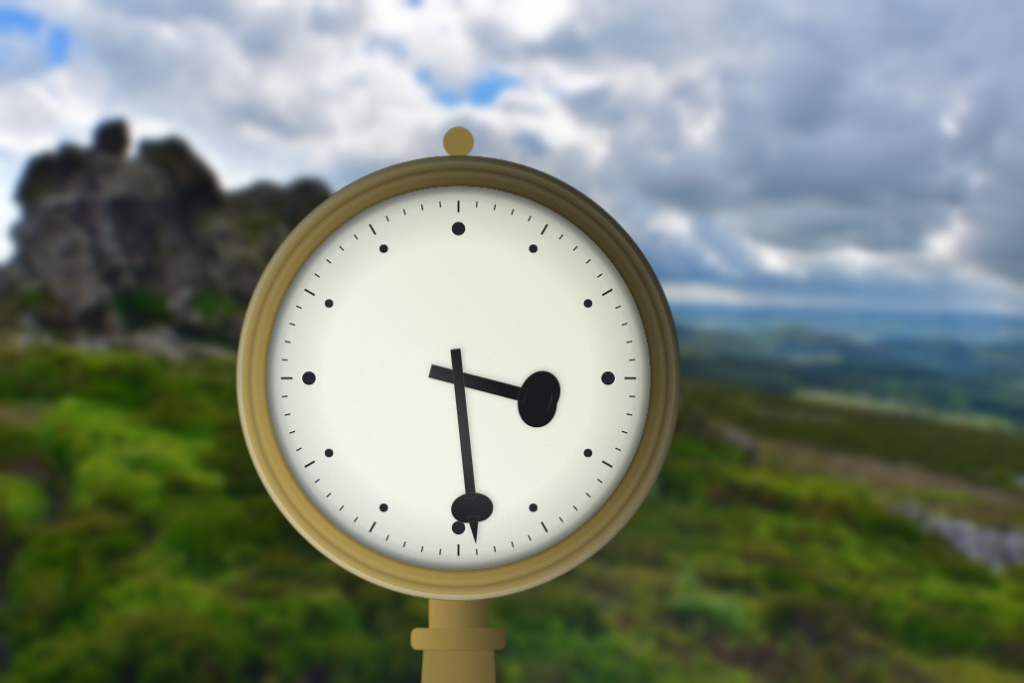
3:29
